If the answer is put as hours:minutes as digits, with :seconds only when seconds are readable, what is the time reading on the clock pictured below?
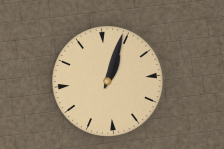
1:04
